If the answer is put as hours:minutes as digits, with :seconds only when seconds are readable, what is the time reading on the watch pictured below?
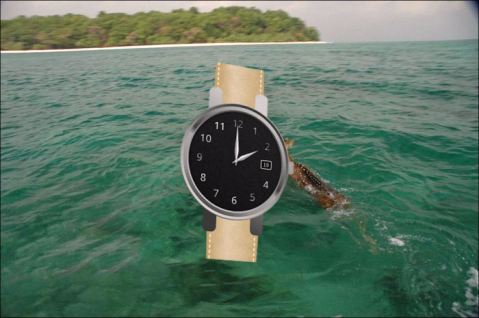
2:00
